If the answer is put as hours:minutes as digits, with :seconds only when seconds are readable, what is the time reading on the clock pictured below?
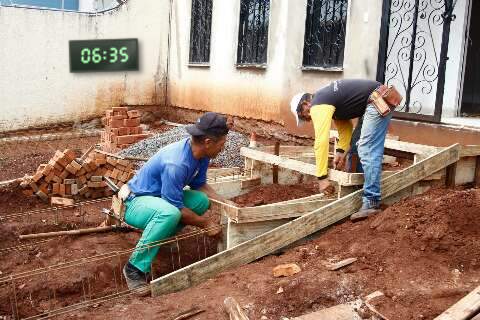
6:35
